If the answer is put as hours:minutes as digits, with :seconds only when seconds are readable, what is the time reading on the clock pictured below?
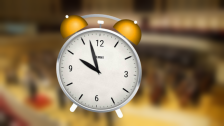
9:57
